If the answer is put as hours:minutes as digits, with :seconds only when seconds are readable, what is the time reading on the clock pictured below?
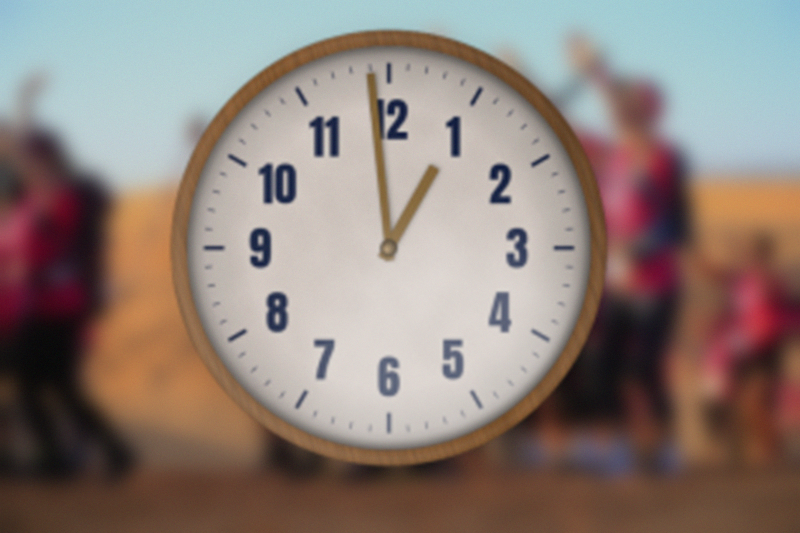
12:59
